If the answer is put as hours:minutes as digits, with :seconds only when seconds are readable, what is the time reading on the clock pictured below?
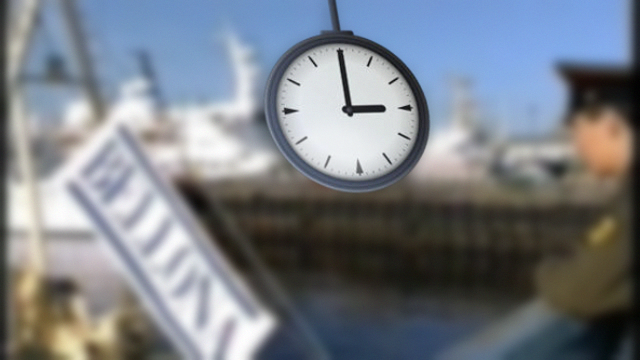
3:00
